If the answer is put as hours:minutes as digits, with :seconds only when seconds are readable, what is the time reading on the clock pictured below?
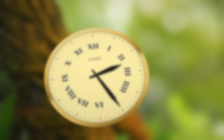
2:25
